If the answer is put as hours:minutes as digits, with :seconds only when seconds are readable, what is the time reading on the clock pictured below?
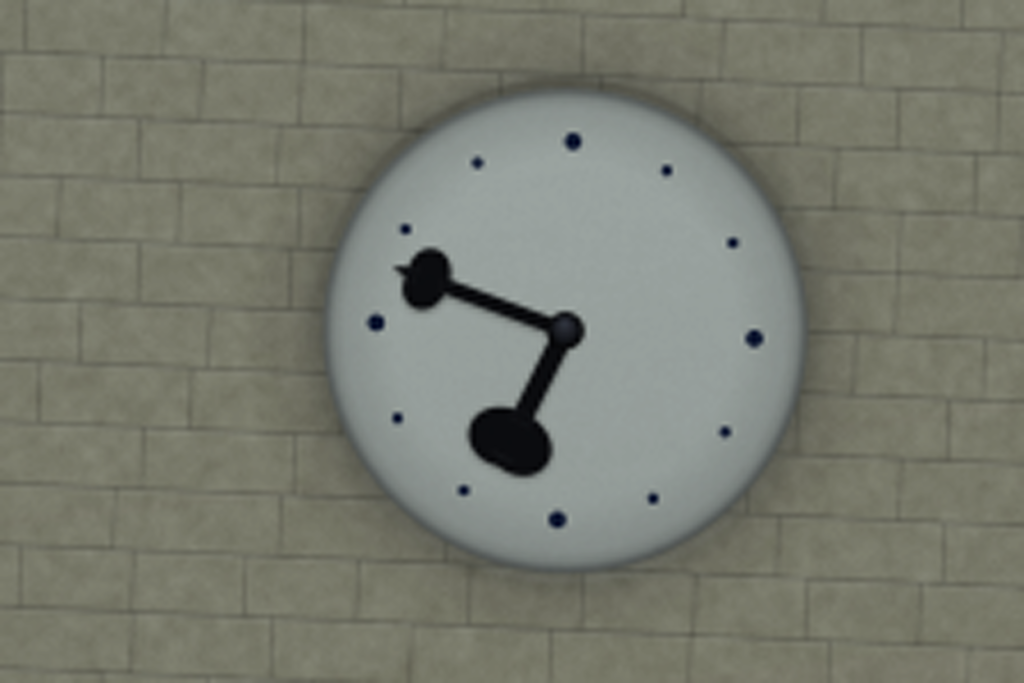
6:48
